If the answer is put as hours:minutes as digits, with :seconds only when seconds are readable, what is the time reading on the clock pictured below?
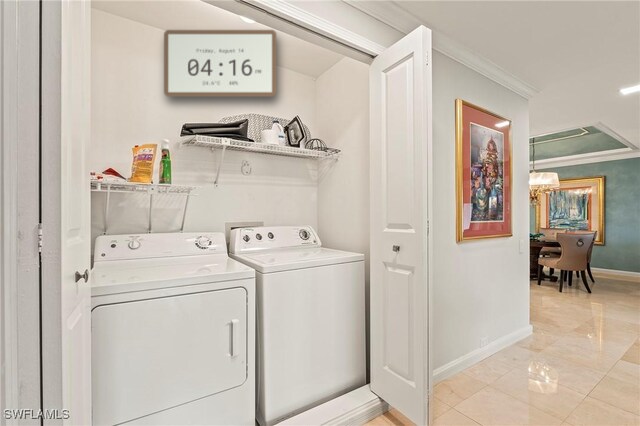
4:16
